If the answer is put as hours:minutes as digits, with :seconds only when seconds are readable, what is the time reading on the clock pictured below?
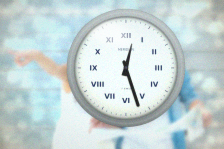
12:27
